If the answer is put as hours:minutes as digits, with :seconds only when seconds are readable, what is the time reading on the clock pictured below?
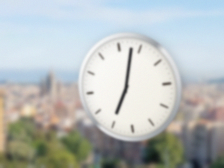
7:03
